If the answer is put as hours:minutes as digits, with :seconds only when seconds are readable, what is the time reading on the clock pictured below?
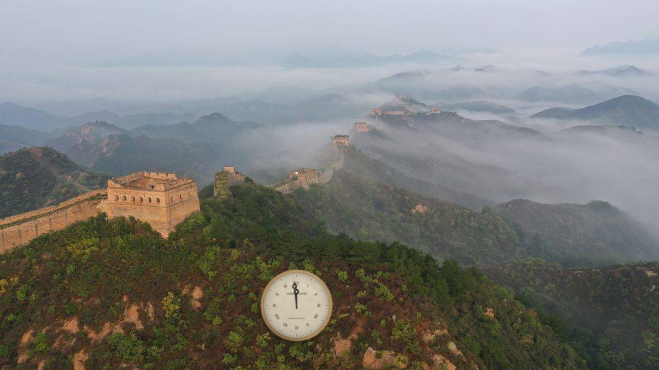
11:59
